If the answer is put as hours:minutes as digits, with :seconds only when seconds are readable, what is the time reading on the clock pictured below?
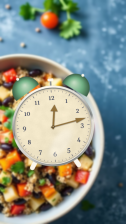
12:13
